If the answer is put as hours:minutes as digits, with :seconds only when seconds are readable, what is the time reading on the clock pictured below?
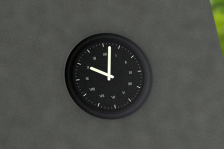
10:02
